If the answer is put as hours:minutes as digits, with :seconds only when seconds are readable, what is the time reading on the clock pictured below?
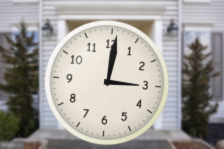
3:01
